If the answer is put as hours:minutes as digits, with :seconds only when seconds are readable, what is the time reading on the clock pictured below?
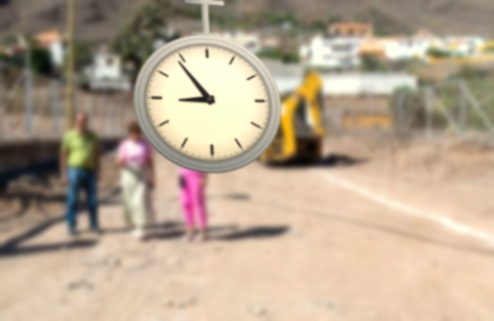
8:54
